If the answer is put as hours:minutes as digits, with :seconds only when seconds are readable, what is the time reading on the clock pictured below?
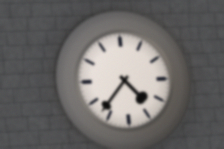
4:37
